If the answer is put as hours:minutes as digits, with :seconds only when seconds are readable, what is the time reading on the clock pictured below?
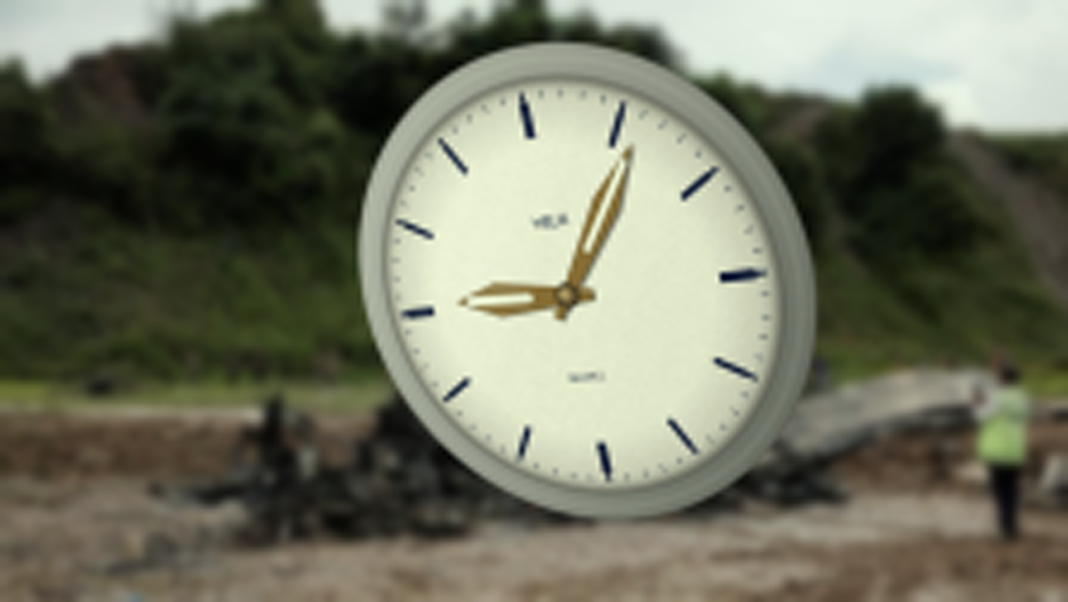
9:06
